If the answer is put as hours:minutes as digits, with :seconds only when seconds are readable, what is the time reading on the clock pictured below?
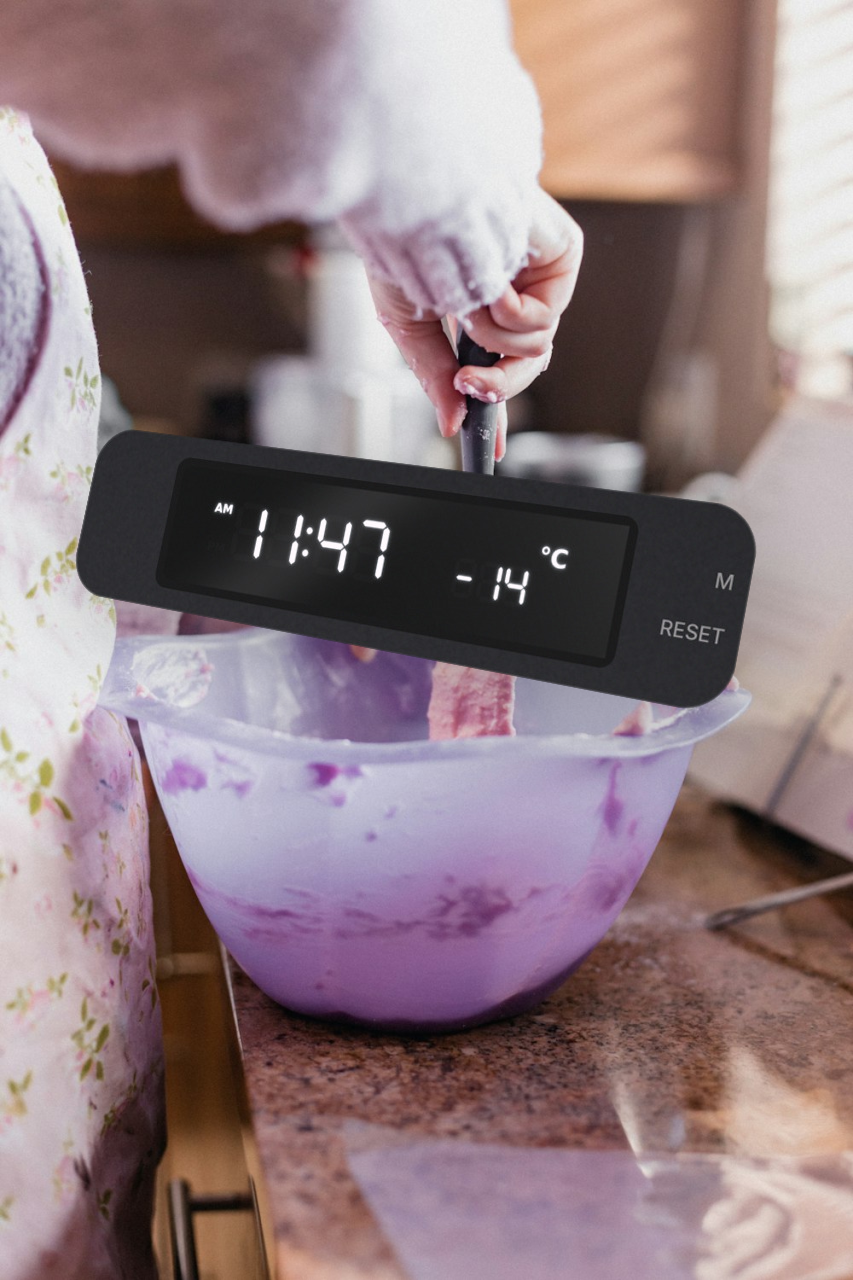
11:47
